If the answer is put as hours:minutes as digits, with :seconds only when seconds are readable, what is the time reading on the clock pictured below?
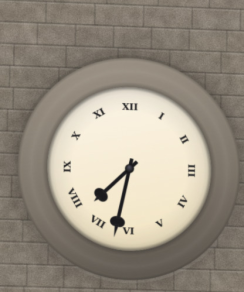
7:32
